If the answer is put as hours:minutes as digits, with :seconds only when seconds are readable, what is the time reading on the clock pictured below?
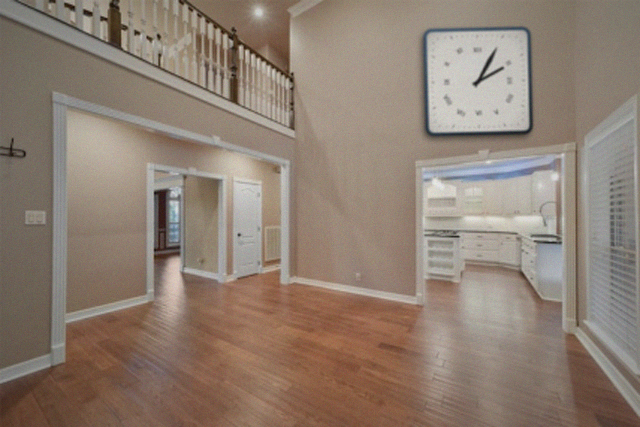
2:05
